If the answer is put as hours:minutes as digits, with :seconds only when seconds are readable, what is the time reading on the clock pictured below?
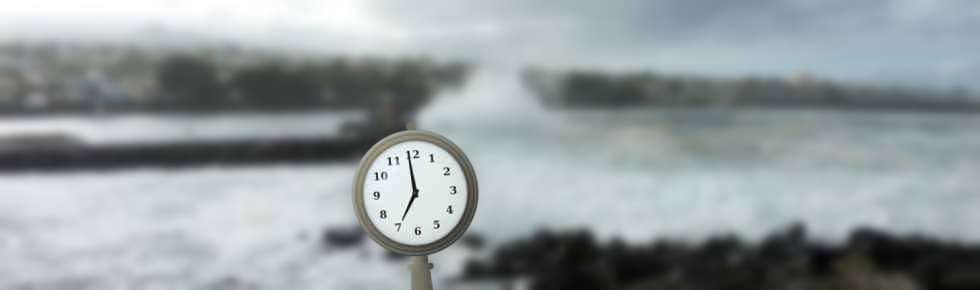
6:59
